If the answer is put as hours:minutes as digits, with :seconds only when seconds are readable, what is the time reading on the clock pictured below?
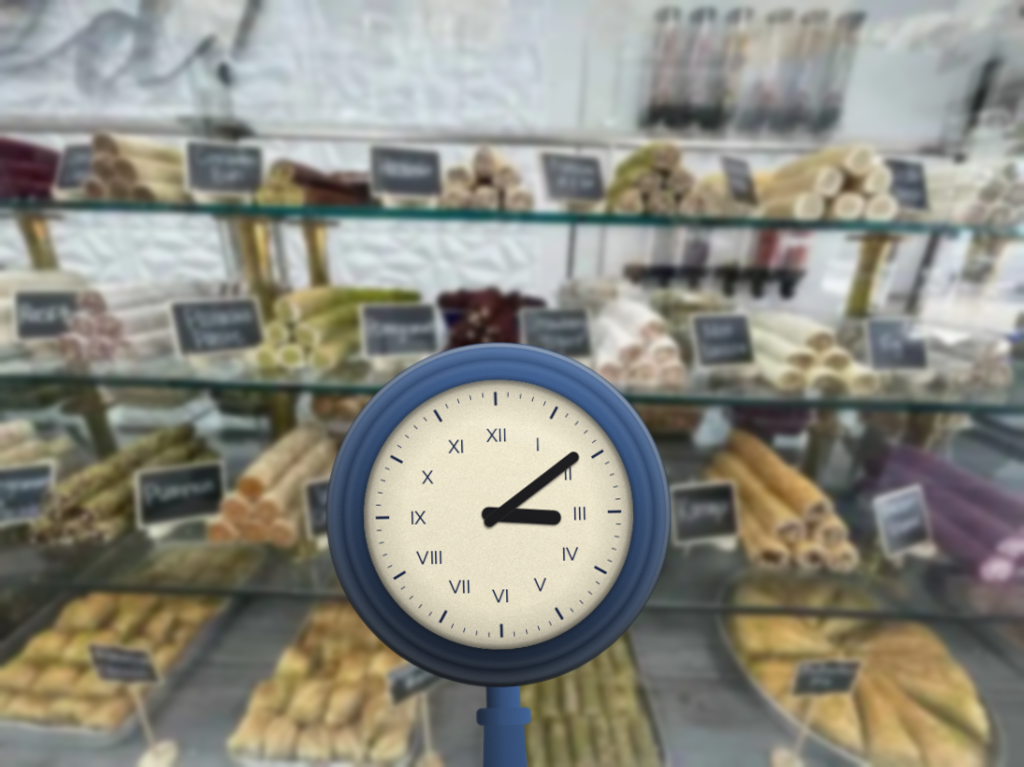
3:09
